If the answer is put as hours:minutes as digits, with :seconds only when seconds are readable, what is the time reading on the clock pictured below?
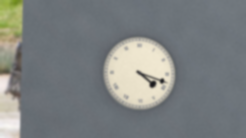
4:18
